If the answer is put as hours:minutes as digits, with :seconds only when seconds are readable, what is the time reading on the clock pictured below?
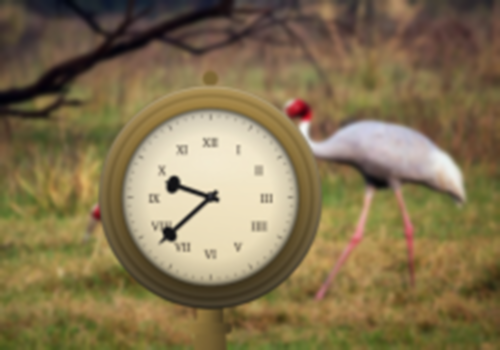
9:38
